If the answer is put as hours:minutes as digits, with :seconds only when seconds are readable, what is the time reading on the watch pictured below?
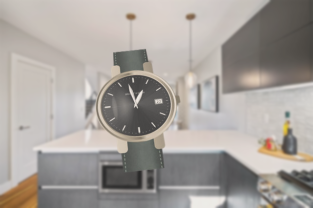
12:58
